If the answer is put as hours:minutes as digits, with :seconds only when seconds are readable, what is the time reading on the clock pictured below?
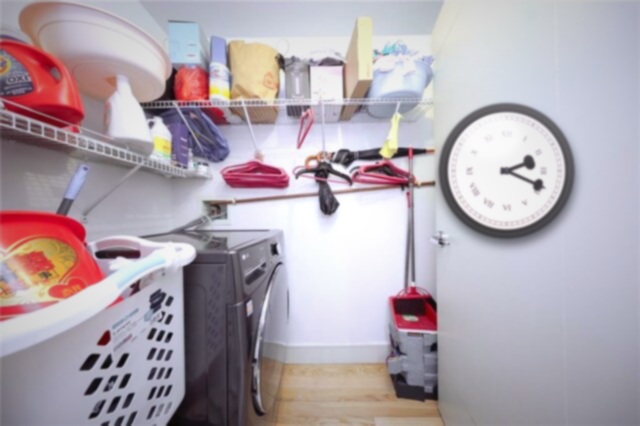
2:19
